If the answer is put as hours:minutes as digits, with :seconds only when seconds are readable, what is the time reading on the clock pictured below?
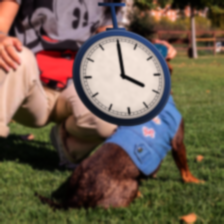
4:00
